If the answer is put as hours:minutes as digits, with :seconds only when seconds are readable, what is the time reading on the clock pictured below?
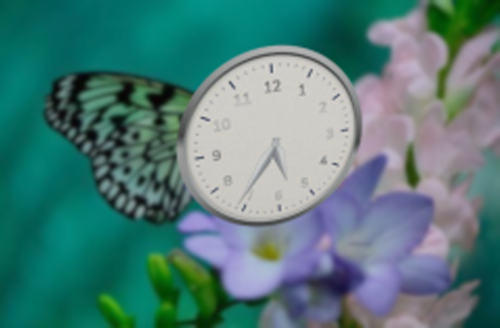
5:36
